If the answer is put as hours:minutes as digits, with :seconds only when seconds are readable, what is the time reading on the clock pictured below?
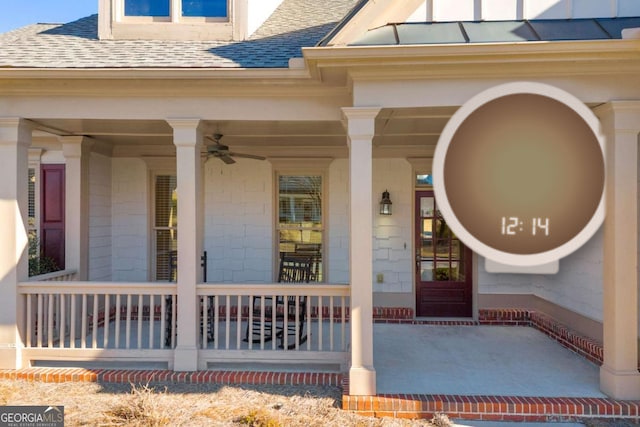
12:14
